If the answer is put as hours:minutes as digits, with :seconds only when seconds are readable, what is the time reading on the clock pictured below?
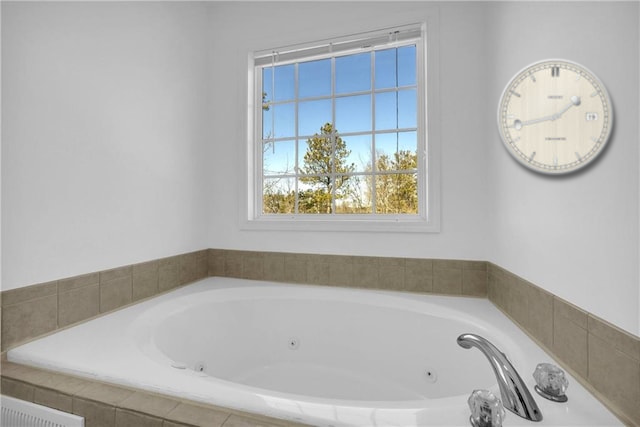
1:43
